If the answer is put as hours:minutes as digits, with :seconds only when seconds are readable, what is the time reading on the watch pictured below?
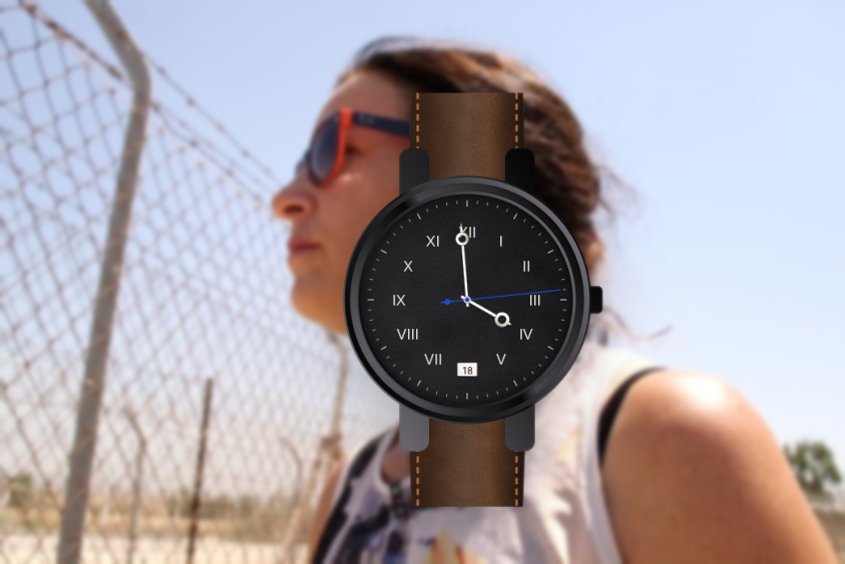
3:59:14
